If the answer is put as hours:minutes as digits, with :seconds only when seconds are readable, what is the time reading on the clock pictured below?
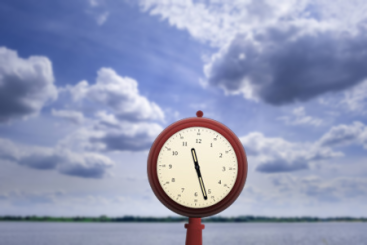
11:27
